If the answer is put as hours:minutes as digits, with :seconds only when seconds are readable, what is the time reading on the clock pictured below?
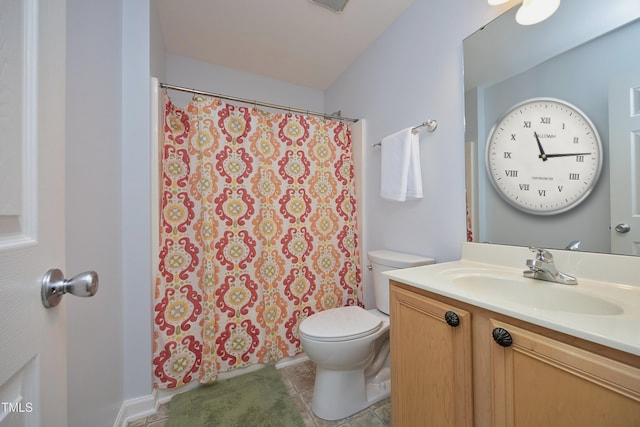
11:14
